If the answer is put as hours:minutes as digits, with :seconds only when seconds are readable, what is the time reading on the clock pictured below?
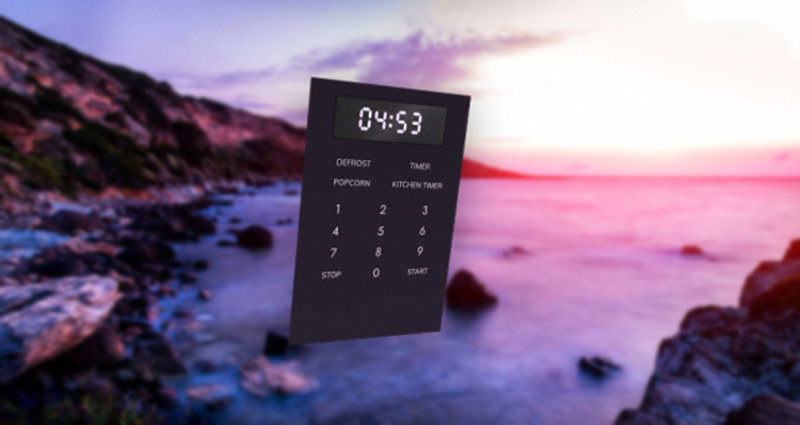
4:53
